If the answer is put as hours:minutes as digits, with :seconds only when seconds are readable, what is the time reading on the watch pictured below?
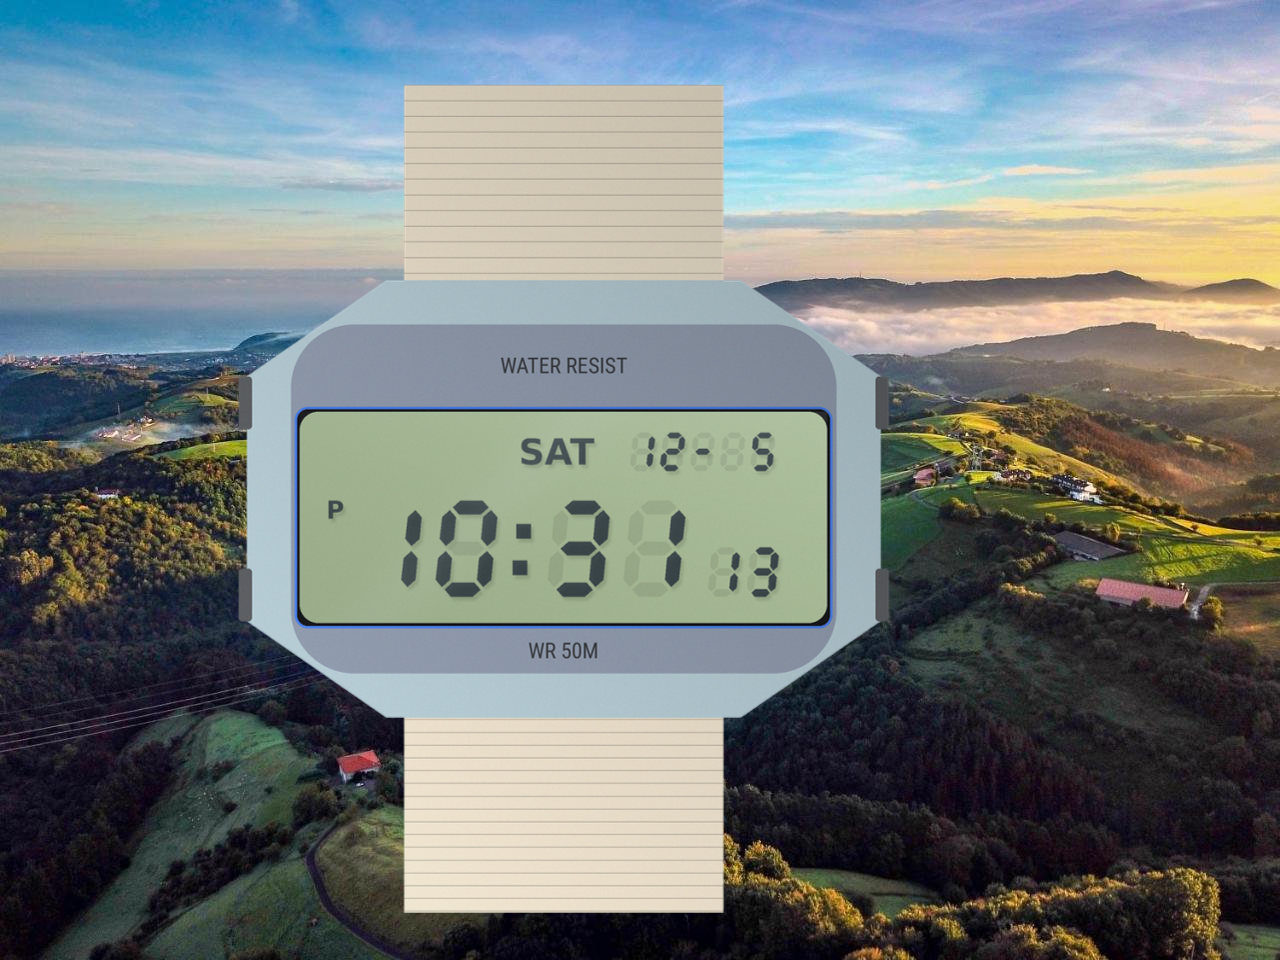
10:31:13
